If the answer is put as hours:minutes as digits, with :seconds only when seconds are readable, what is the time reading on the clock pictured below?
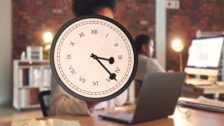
3:23
